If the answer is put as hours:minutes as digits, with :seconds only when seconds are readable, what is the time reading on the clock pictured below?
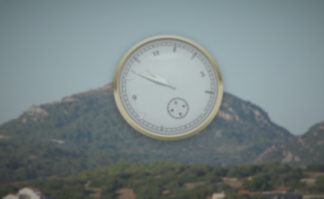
10:52
